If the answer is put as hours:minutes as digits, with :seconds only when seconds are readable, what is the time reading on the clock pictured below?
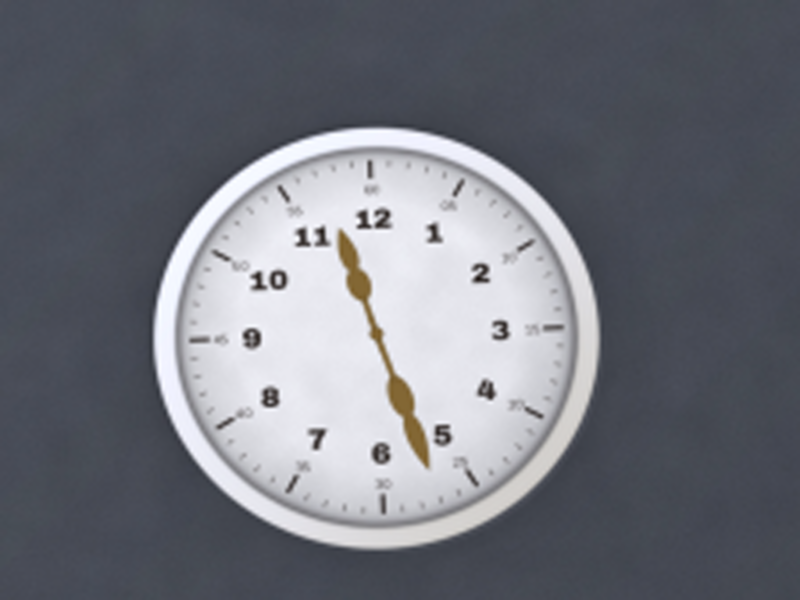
11:27
